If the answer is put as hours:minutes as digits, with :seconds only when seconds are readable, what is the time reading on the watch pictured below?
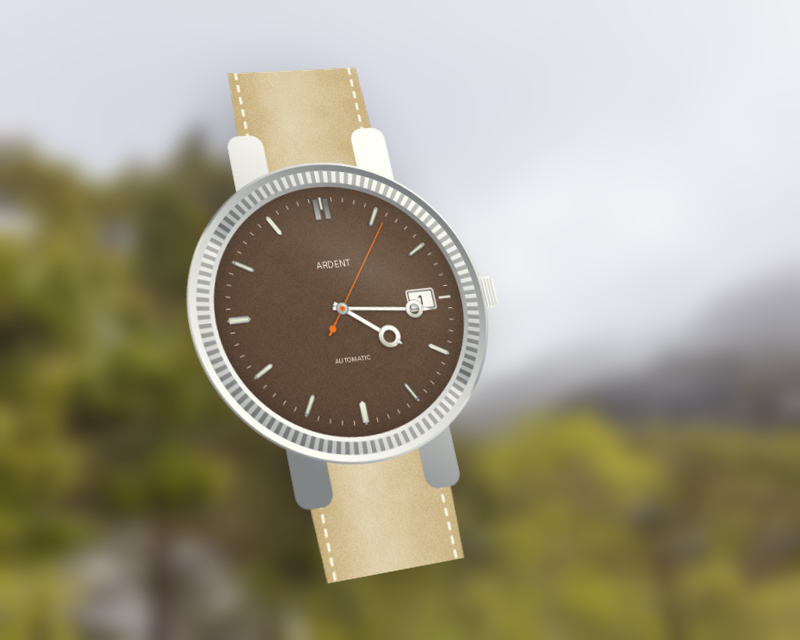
4:16:06
